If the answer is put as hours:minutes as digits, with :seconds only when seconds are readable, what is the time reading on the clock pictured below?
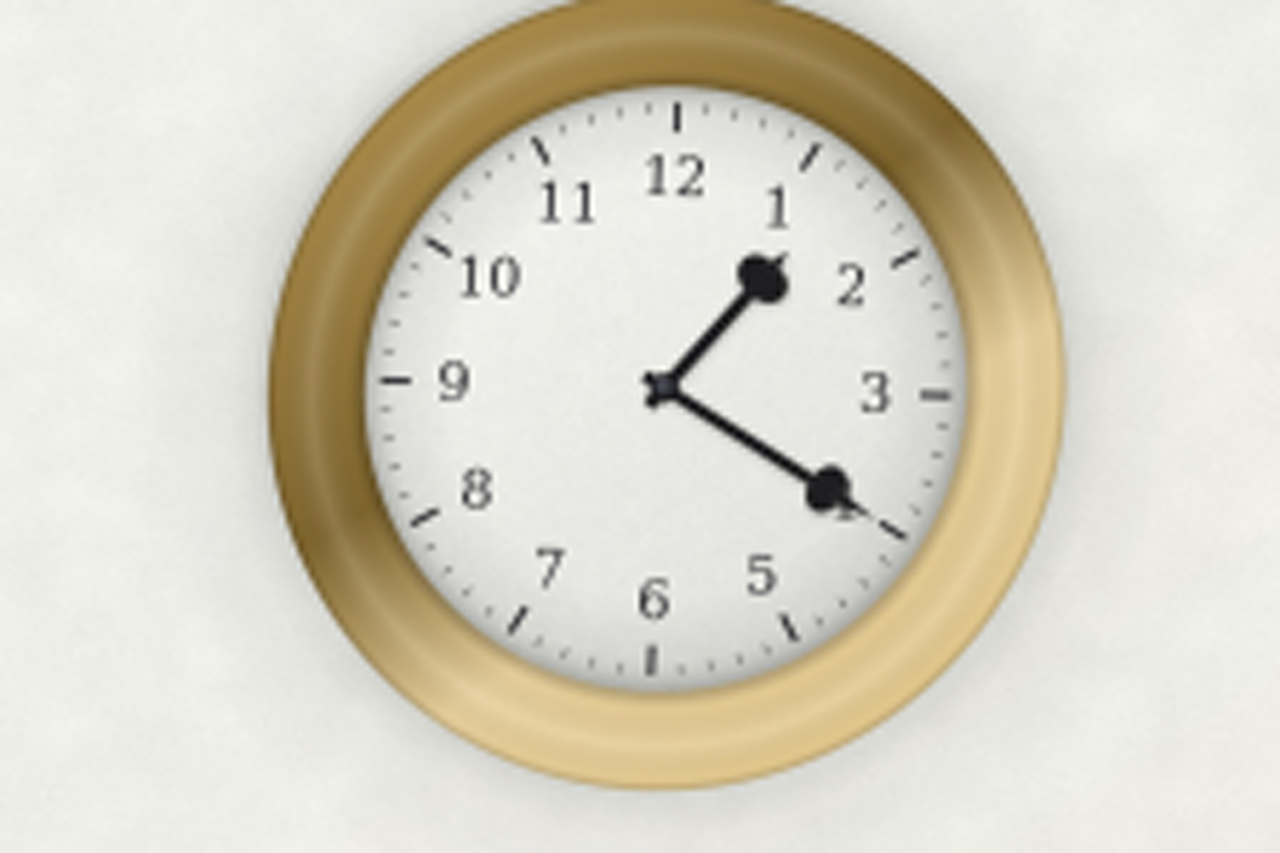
1:20
